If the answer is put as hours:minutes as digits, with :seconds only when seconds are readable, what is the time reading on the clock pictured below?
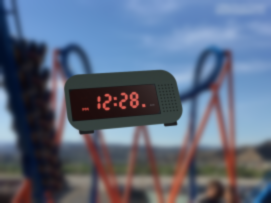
12:28
